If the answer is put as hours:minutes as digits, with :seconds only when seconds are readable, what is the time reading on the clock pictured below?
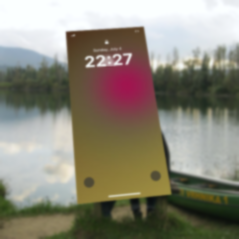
22:27
